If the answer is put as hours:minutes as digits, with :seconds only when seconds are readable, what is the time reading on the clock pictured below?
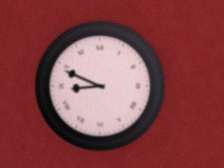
8:49
